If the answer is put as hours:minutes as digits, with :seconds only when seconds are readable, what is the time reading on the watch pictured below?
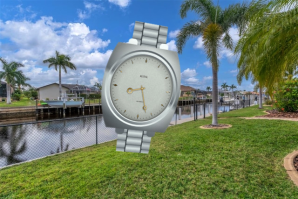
8:27
